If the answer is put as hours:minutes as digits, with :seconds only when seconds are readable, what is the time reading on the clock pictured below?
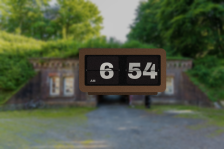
6:54
